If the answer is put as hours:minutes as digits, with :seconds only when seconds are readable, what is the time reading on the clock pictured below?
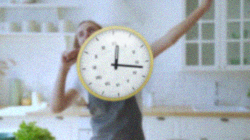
12:17
